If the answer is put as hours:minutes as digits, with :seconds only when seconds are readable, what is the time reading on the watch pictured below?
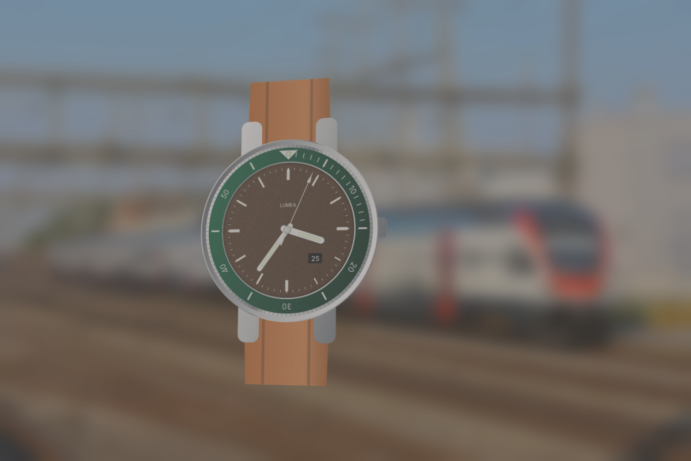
3:36:04
